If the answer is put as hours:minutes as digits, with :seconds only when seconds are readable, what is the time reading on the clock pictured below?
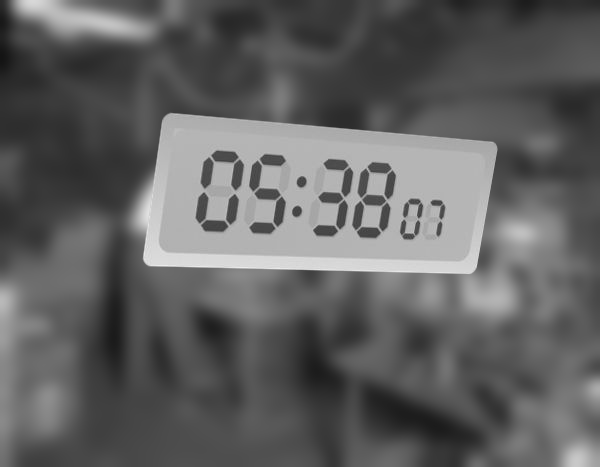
5:38:07
